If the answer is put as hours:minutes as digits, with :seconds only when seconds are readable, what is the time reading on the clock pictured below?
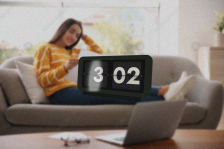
3:02
